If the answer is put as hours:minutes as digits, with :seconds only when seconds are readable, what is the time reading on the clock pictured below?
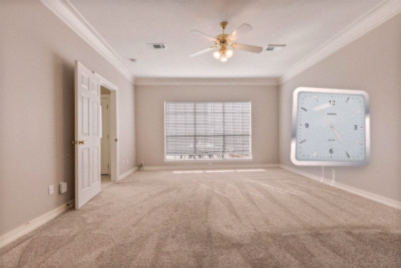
4:54
